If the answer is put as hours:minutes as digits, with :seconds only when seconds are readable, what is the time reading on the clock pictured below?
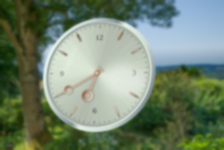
6:40
